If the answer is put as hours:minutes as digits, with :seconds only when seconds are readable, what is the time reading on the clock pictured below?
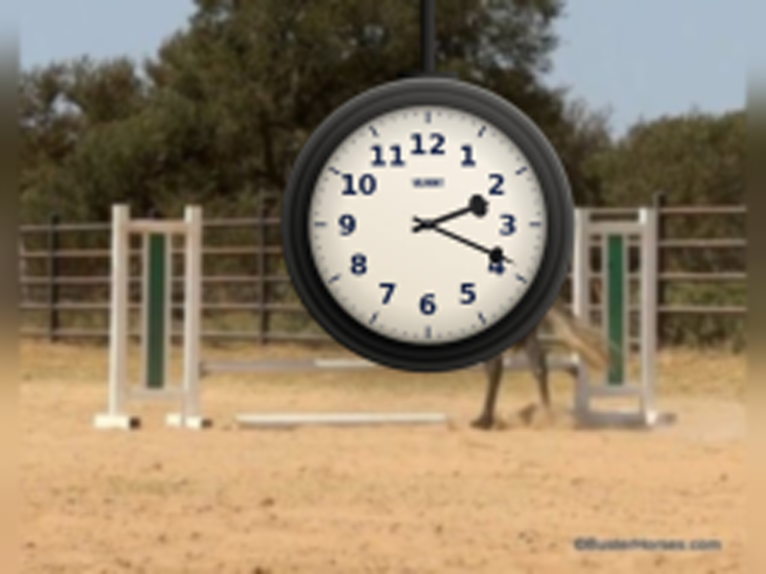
2:19
